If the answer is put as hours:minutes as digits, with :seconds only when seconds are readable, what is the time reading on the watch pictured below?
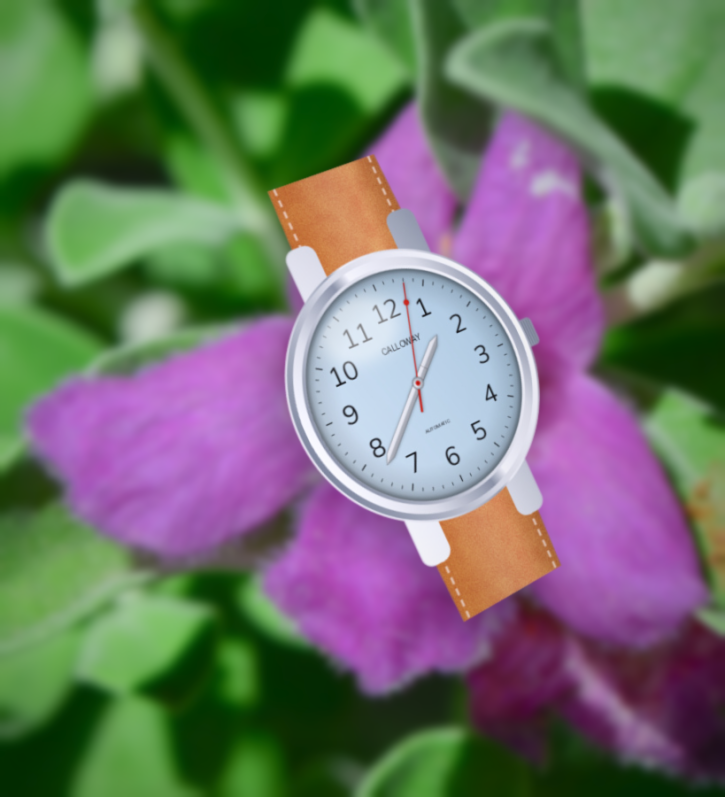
1:38:03
